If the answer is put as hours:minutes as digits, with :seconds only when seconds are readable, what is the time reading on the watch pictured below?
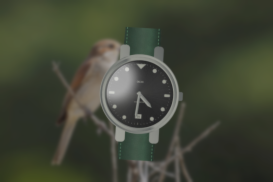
4:31
